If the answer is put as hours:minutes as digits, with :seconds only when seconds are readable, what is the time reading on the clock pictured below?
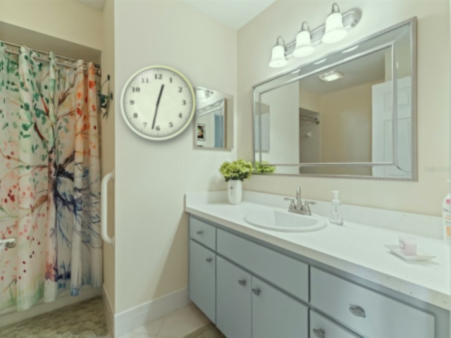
12:32
